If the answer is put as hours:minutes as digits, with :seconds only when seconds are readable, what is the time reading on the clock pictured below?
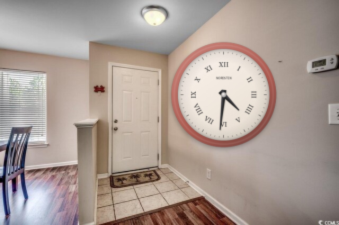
4:31
